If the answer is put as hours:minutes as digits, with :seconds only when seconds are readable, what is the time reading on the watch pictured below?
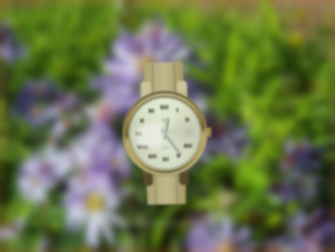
12:24
